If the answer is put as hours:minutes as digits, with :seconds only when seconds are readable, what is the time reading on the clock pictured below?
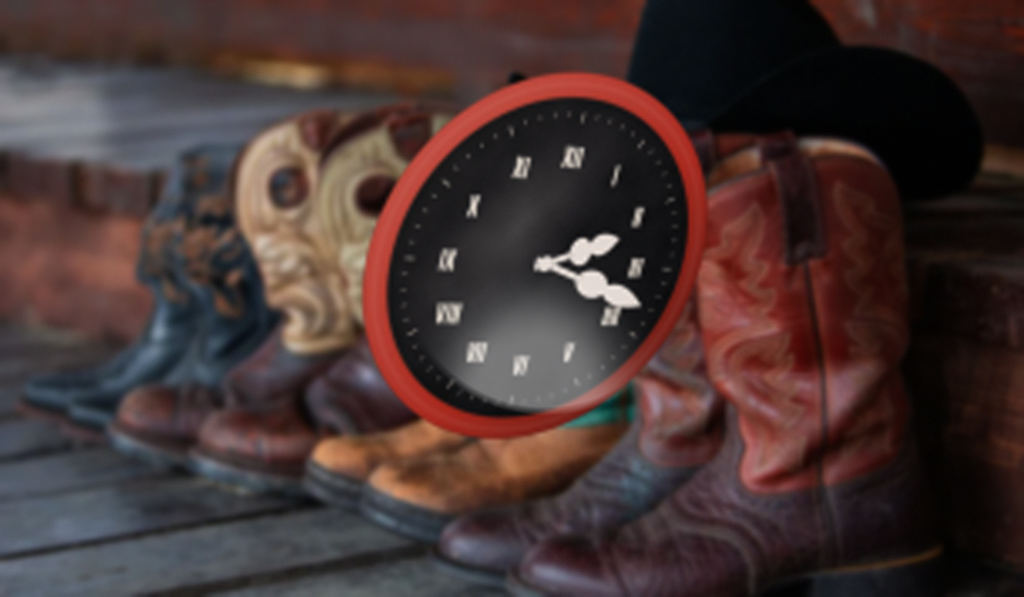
2:18
